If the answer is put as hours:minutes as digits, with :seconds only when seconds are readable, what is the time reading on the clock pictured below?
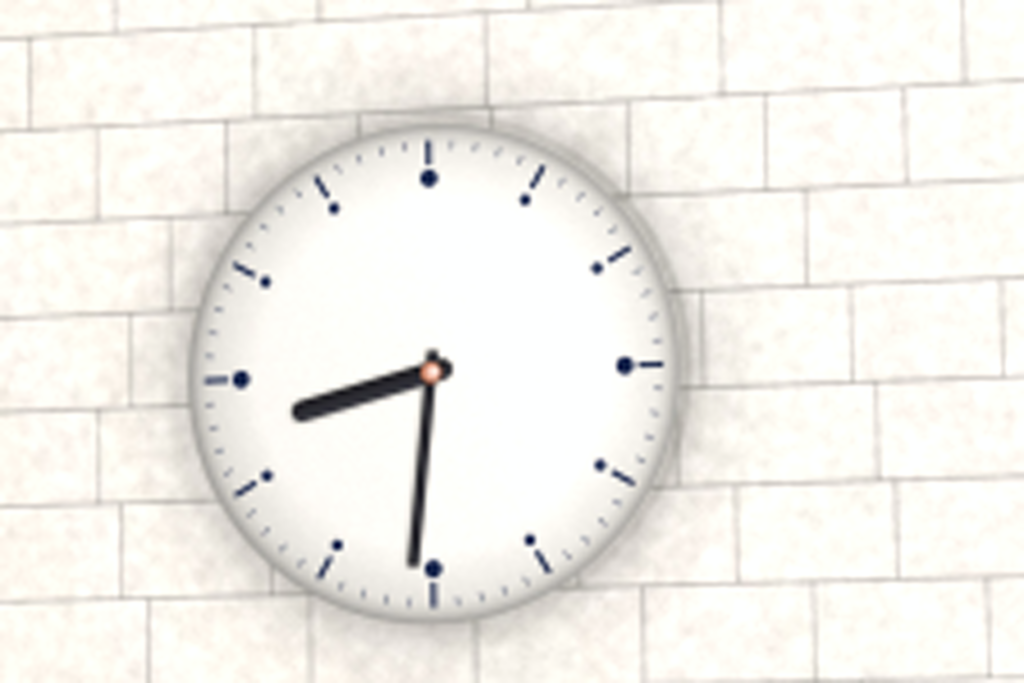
8:31
